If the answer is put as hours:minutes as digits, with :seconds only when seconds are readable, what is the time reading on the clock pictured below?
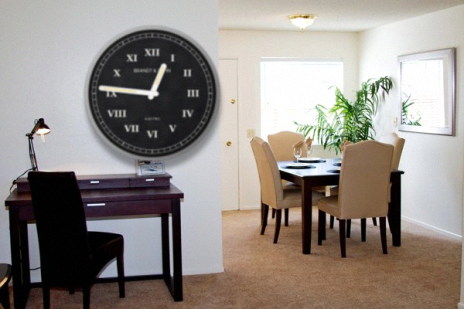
12:46
